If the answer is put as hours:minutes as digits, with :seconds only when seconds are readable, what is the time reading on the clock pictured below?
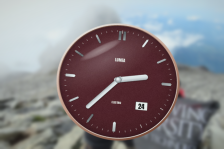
2:37
